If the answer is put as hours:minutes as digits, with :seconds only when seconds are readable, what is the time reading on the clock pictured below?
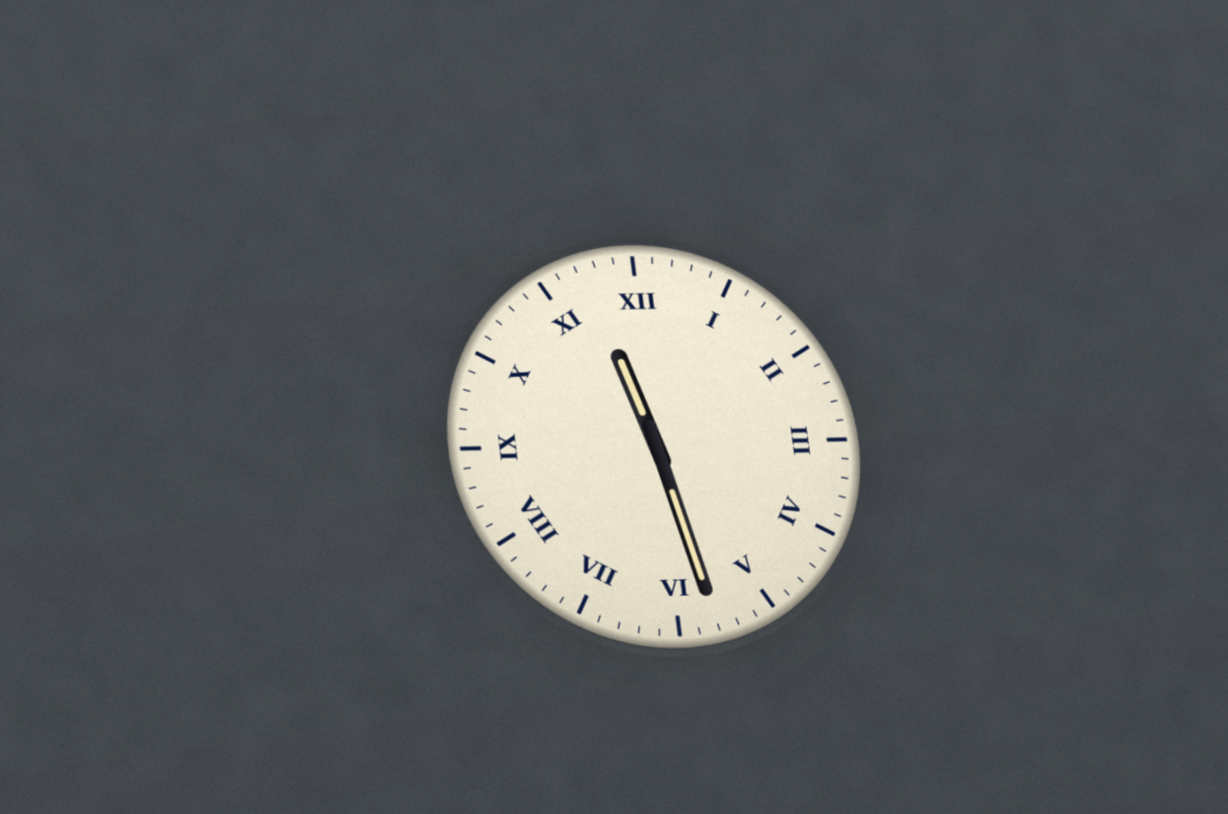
11:28
